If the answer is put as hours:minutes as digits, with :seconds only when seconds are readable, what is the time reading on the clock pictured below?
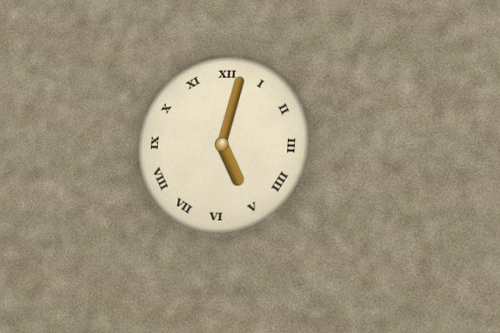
5:02
